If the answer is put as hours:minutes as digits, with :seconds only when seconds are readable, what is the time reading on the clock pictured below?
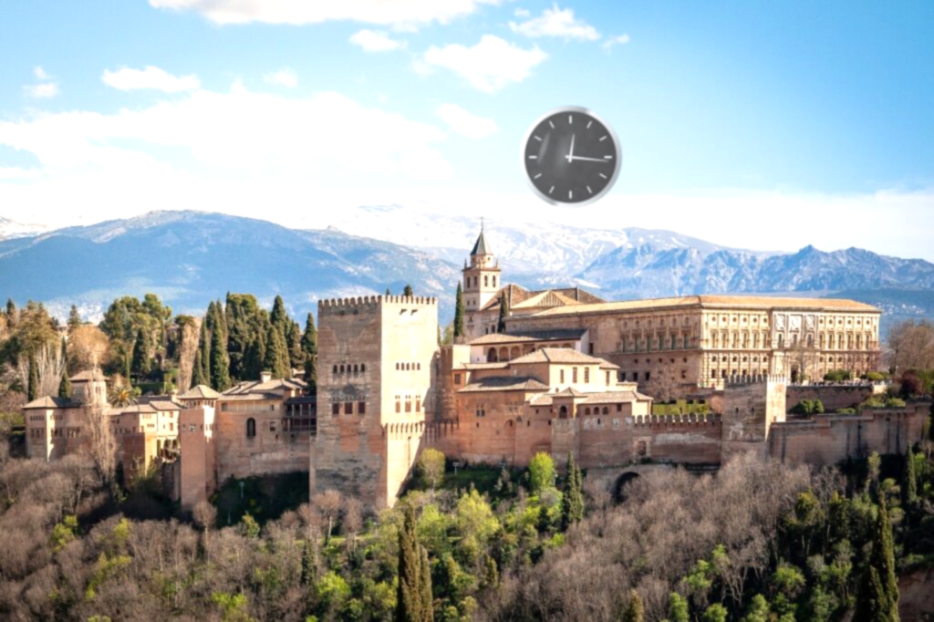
12:16
